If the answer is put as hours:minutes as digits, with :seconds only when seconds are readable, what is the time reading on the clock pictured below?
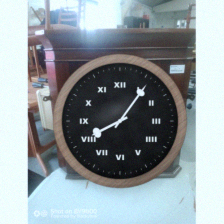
8:06
